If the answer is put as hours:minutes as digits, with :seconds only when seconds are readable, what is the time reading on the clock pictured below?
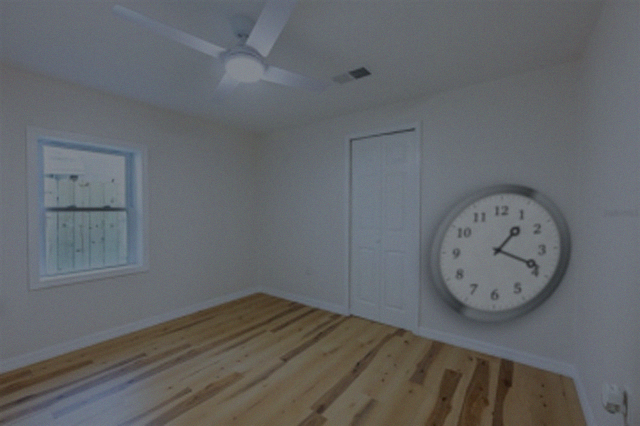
1:19
